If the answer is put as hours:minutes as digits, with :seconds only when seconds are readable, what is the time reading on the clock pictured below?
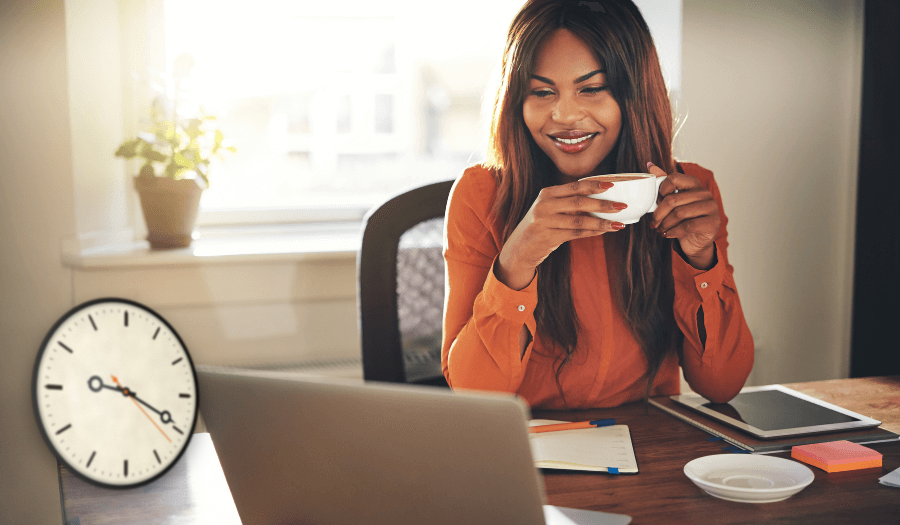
9:19:22
